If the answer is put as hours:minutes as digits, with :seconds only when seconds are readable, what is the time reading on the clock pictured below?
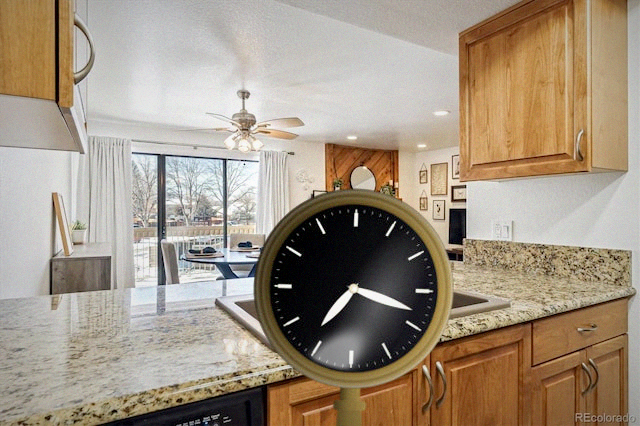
7:18
